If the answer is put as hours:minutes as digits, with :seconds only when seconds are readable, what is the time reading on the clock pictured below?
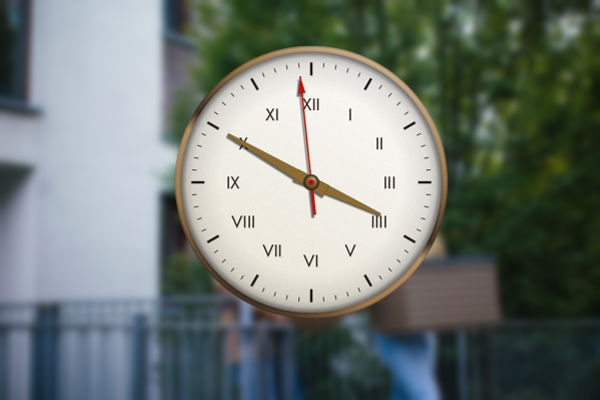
3:49:59
